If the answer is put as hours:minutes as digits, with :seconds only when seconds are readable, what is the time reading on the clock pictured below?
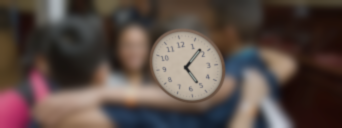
5:08
